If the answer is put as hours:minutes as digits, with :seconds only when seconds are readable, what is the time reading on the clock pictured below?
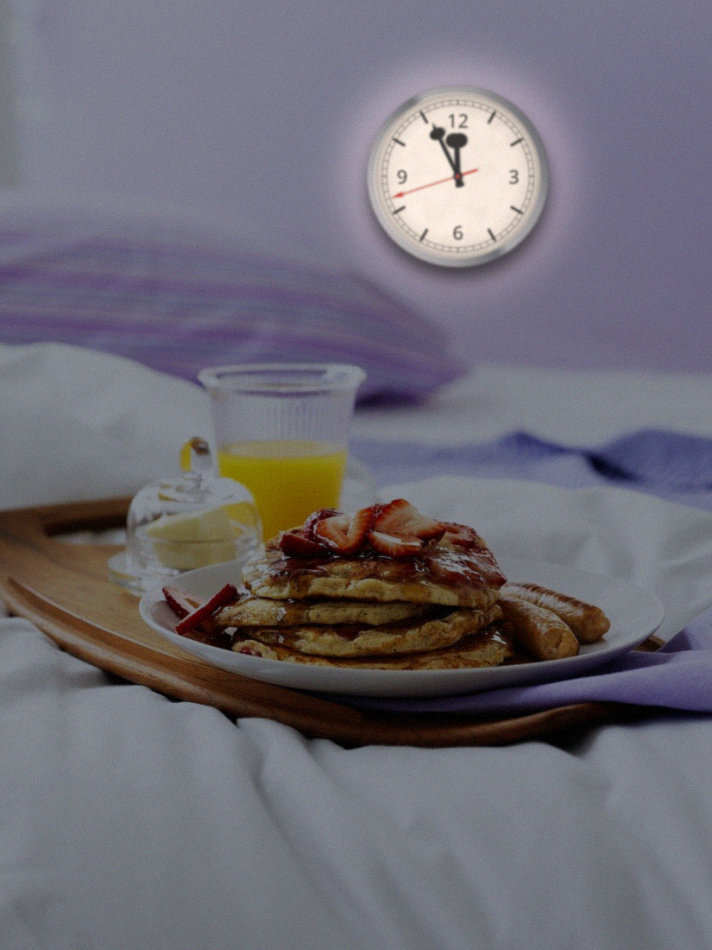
11:55:42
